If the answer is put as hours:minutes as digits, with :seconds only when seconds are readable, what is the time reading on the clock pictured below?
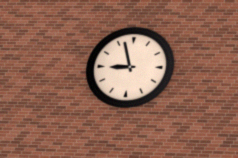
8:57
